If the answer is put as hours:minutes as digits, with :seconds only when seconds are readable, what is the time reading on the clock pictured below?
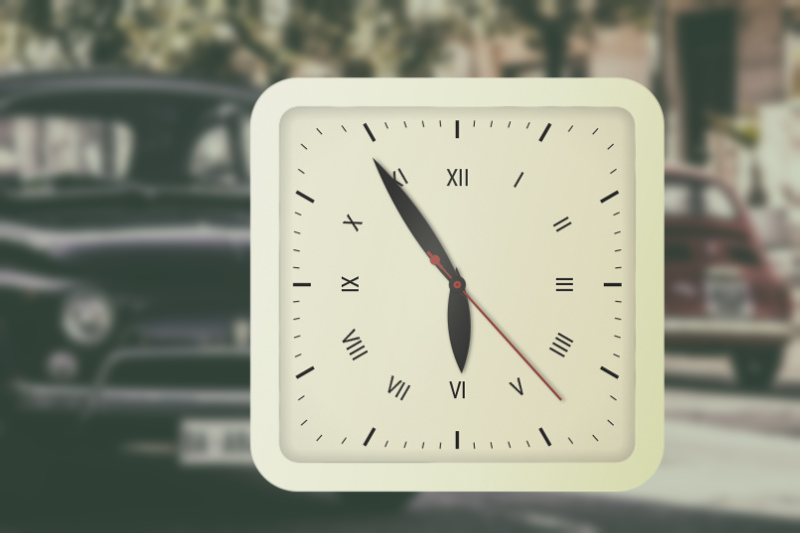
5:54:23
